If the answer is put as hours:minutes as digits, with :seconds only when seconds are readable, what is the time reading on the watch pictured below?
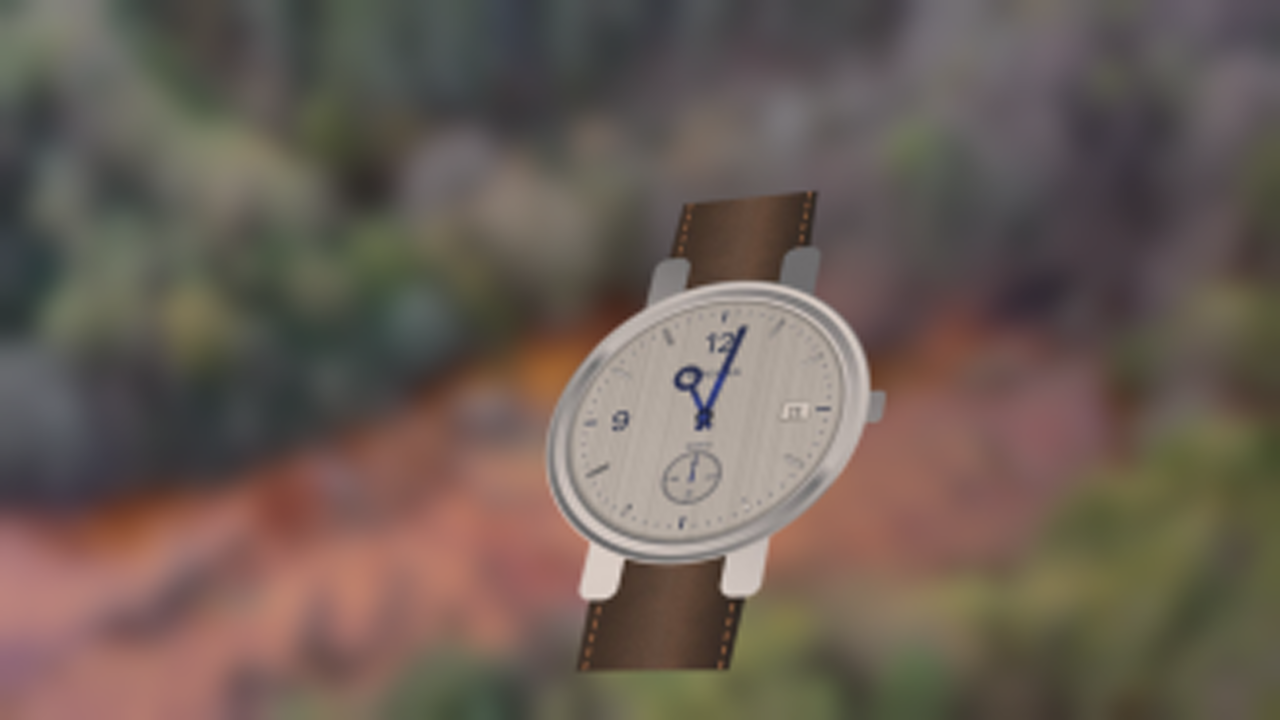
11:02
